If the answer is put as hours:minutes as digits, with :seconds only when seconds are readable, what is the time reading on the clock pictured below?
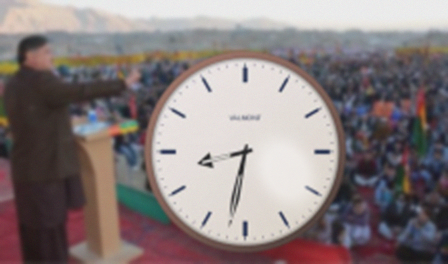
8:32
